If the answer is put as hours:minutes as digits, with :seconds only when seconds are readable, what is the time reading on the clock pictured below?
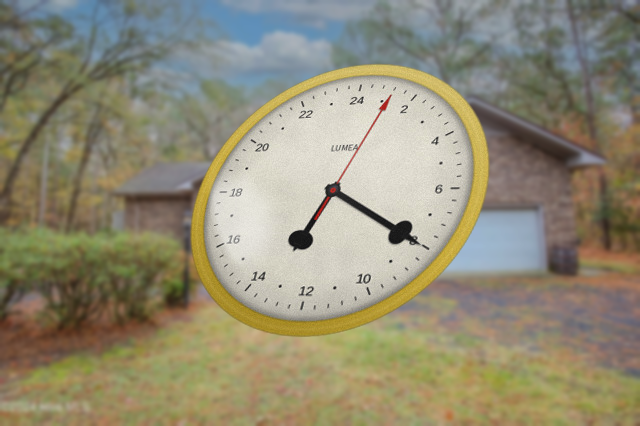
13:20:03
